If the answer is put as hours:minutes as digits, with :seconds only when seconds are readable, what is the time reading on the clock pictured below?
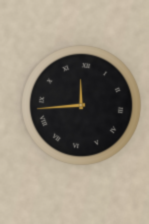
11:43
